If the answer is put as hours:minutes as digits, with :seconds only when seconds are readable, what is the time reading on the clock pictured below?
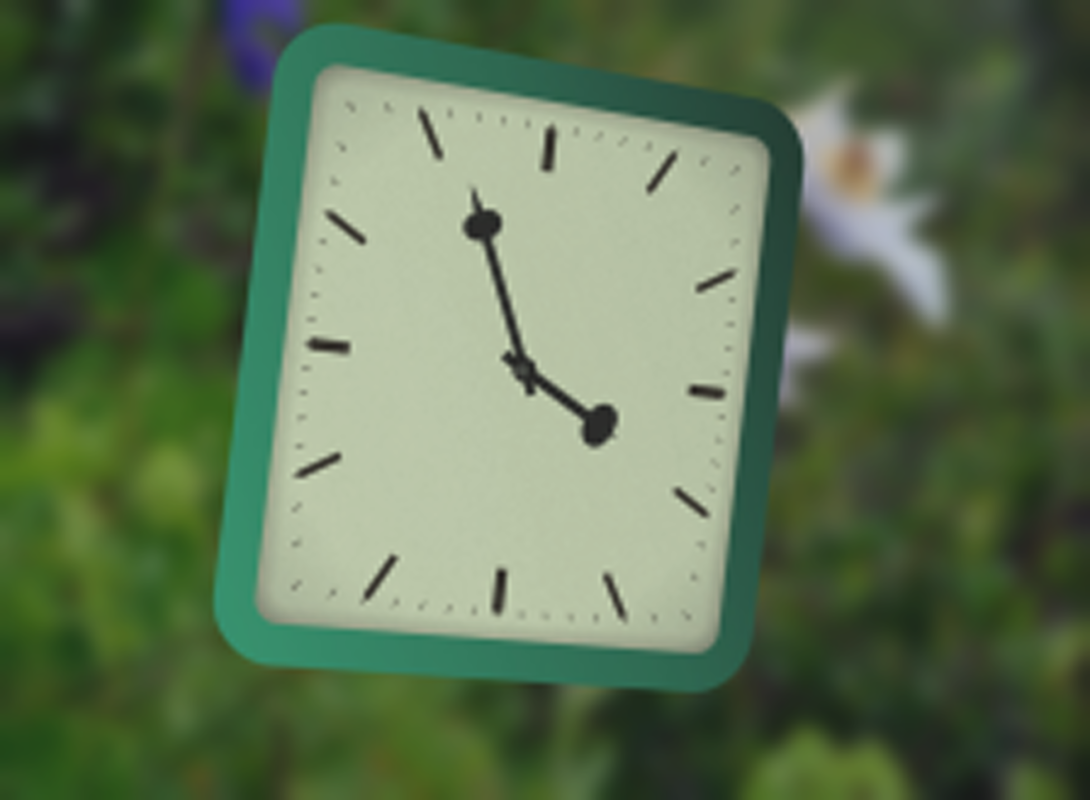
3:56
